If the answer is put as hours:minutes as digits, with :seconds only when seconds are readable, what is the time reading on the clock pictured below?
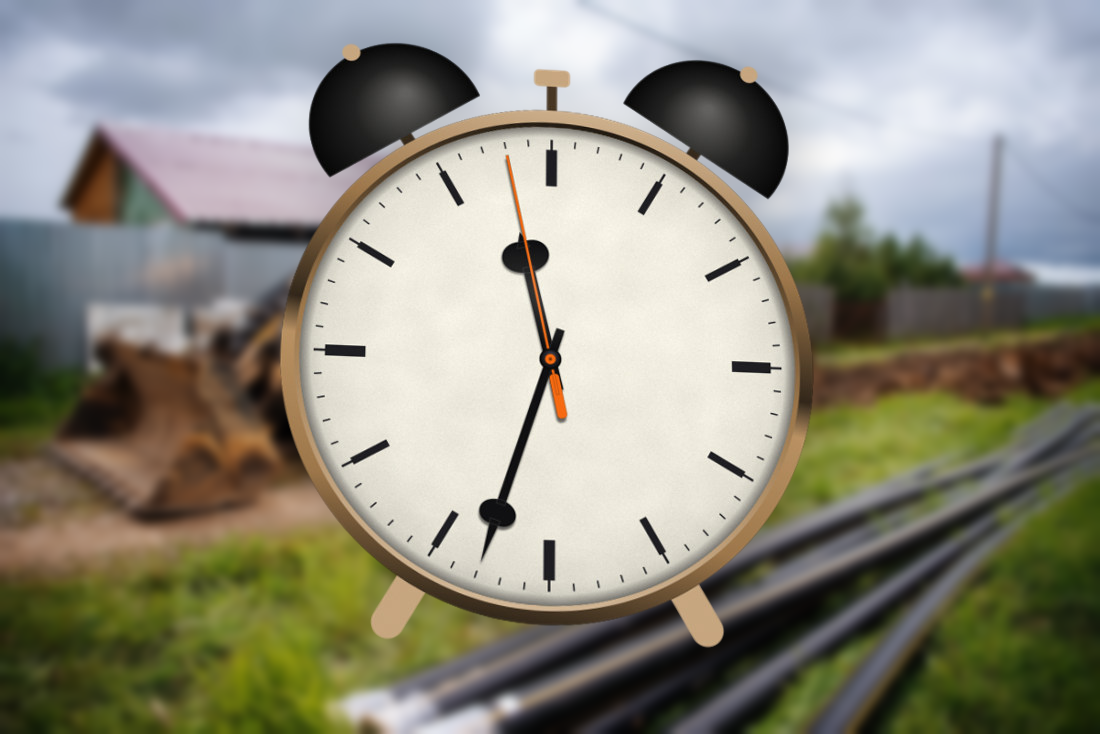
11:32:58
